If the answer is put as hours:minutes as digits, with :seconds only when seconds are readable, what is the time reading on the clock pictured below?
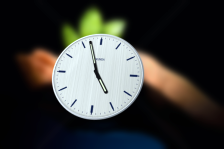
4:57
